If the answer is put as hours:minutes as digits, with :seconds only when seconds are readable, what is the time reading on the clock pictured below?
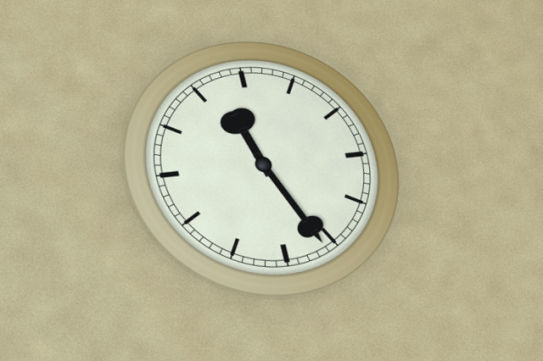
11:26
